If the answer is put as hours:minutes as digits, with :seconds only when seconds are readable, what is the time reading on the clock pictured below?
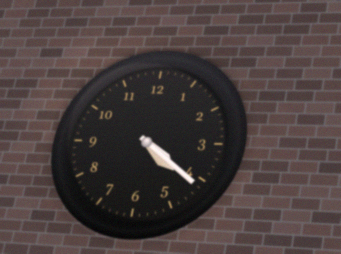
4:21
